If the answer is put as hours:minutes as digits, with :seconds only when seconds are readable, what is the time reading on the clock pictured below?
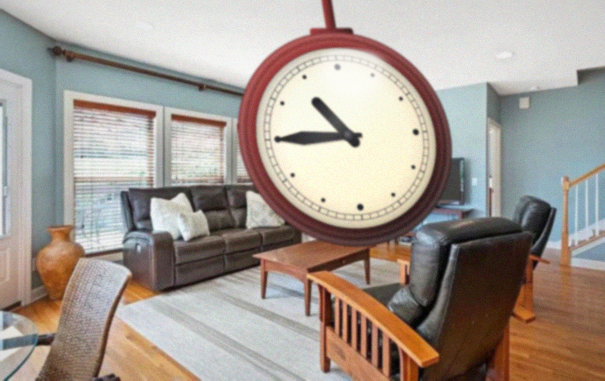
10:45
